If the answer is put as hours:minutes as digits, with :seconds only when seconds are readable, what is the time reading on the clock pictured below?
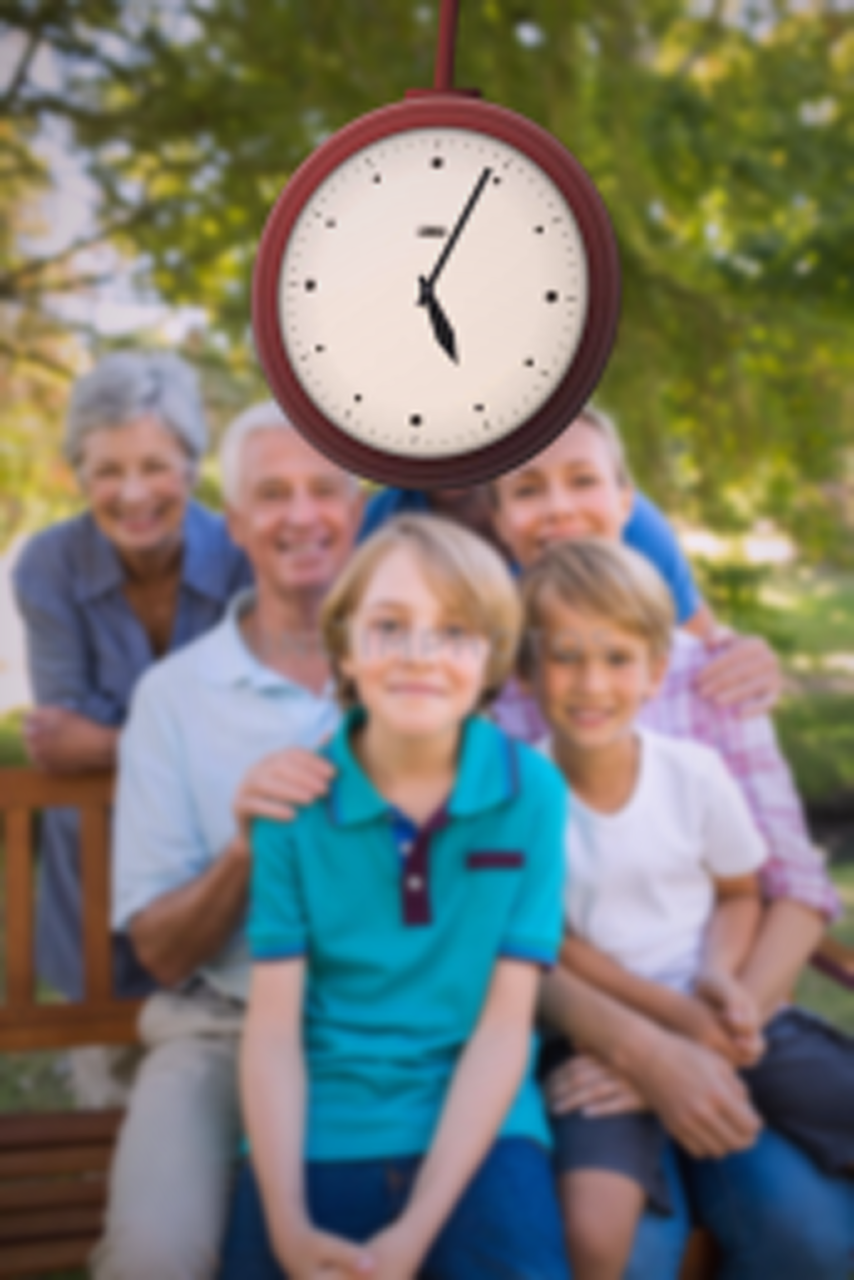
5:04
